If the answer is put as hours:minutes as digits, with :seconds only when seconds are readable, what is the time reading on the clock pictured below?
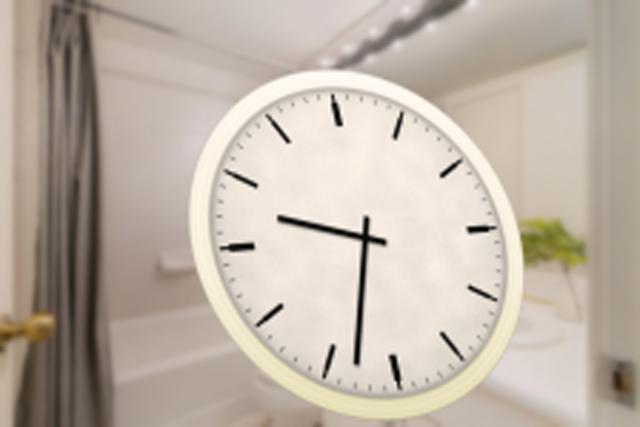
9:33
